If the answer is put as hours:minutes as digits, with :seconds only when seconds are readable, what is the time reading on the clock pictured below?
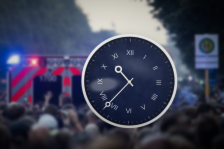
10:37
